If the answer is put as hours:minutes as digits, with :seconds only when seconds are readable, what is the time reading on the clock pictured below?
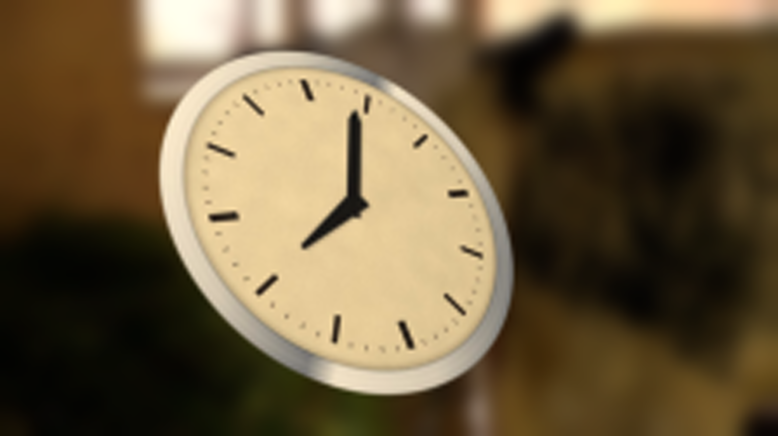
8:04
